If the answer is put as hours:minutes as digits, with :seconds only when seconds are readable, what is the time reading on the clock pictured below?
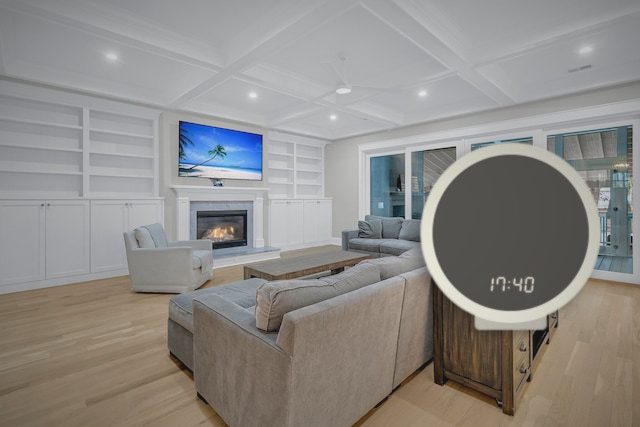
17:40
